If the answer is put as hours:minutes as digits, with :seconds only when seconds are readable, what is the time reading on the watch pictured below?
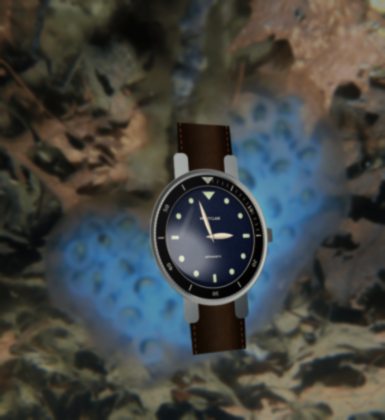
2:57
